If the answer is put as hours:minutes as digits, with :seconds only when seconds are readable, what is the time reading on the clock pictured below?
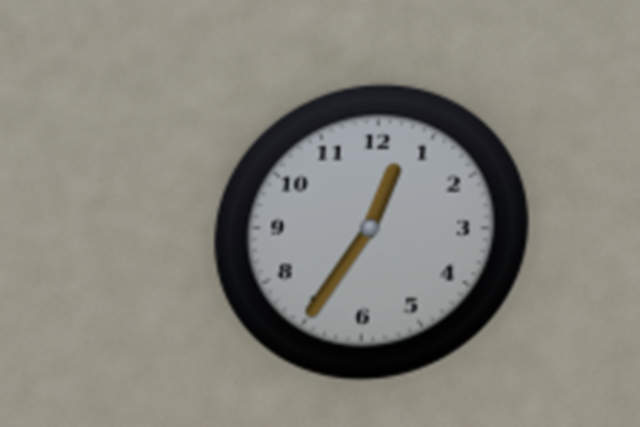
12:35
